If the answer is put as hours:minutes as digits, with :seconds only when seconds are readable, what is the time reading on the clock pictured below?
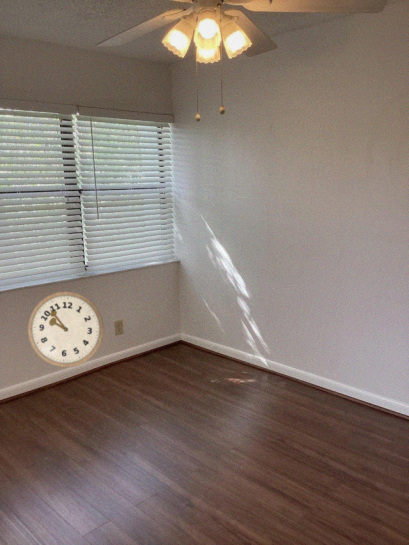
9:53
